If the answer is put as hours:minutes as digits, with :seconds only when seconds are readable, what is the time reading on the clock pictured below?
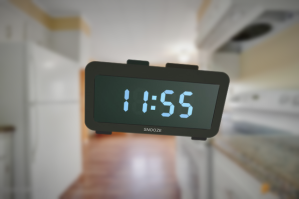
11:55
